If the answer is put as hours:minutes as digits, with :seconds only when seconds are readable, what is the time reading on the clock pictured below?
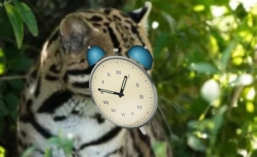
12:46
